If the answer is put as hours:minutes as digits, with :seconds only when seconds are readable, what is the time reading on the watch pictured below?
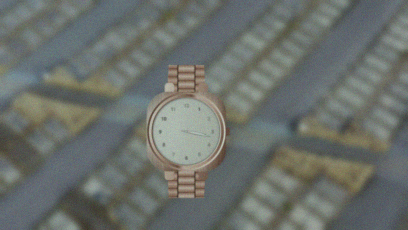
3:17
